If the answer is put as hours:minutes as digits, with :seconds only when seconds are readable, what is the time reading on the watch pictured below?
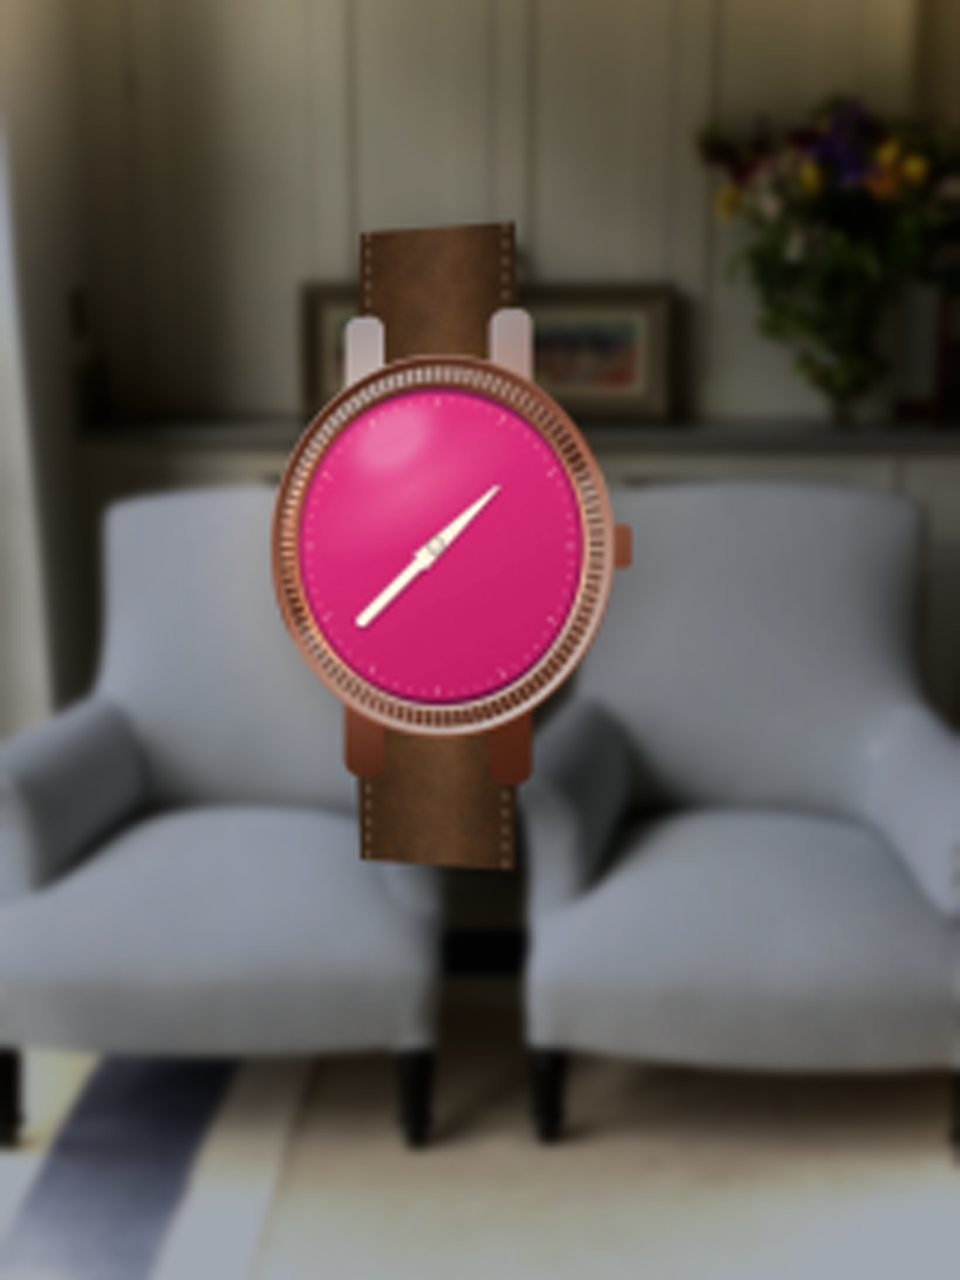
1:38
